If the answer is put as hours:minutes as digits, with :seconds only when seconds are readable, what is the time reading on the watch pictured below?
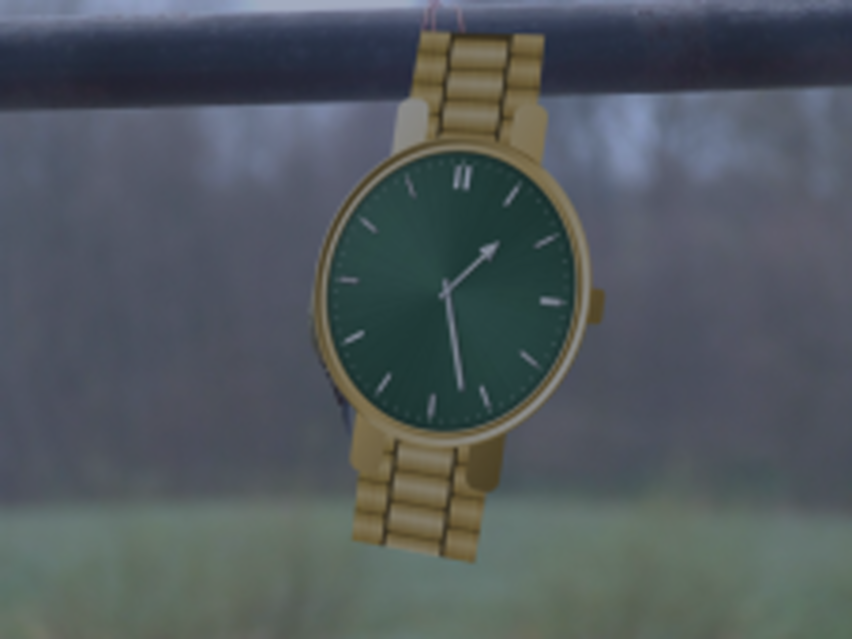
1:27
